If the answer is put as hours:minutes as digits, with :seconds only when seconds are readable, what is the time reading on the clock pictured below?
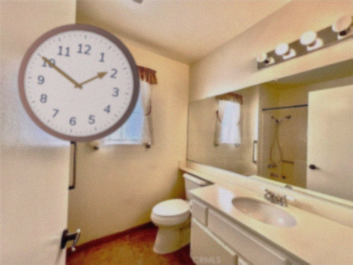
1:50
